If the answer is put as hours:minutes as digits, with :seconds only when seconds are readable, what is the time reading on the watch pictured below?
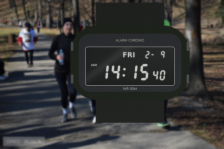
14:15:40
